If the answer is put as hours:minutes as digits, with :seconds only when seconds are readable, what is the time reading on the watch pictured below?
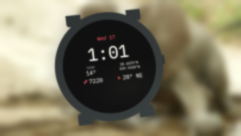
1:01
